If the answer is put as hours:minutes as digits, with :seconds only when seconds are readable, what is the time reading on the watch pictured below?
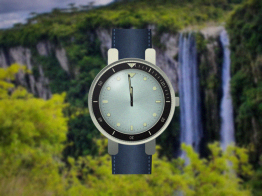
11:59
